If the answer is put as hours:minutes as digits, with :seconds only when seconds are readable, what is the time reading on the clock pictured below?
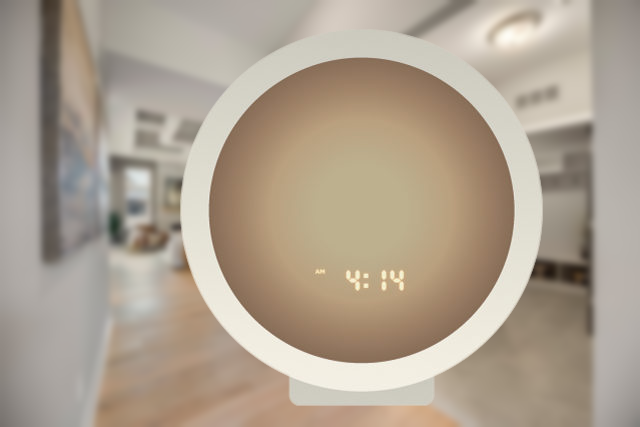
4:14
